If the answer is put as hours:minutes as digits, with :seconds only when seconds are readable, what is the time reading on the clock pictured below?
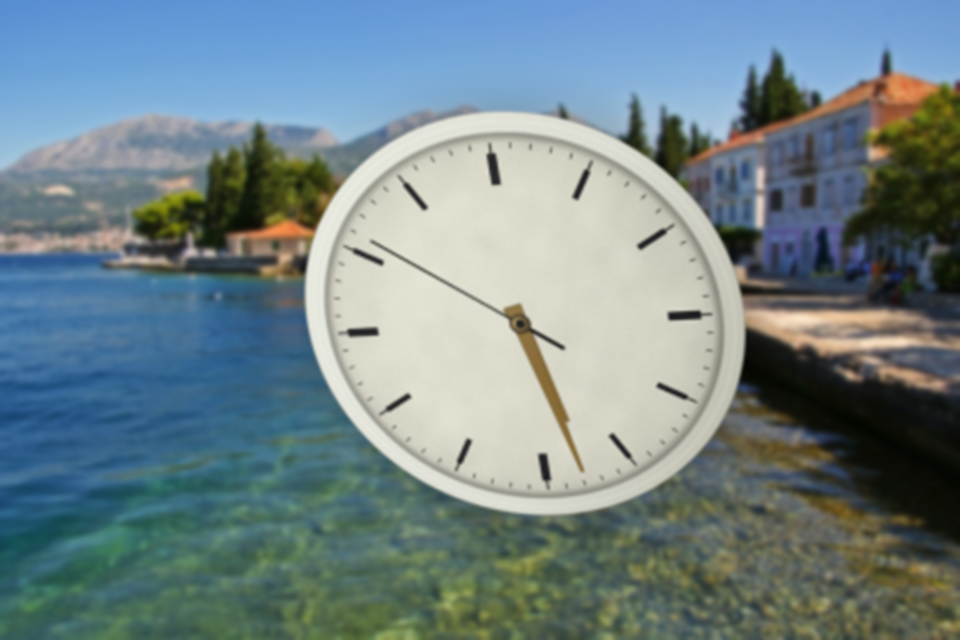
5:27:51
